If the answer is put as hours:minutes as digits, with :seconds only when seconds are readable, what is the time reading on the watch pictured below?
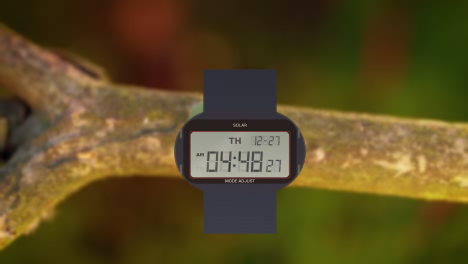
4:48:27
